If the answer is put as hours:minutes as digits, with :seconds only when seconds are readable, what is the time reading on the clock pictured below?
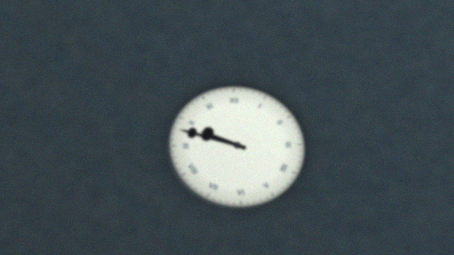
9:48
